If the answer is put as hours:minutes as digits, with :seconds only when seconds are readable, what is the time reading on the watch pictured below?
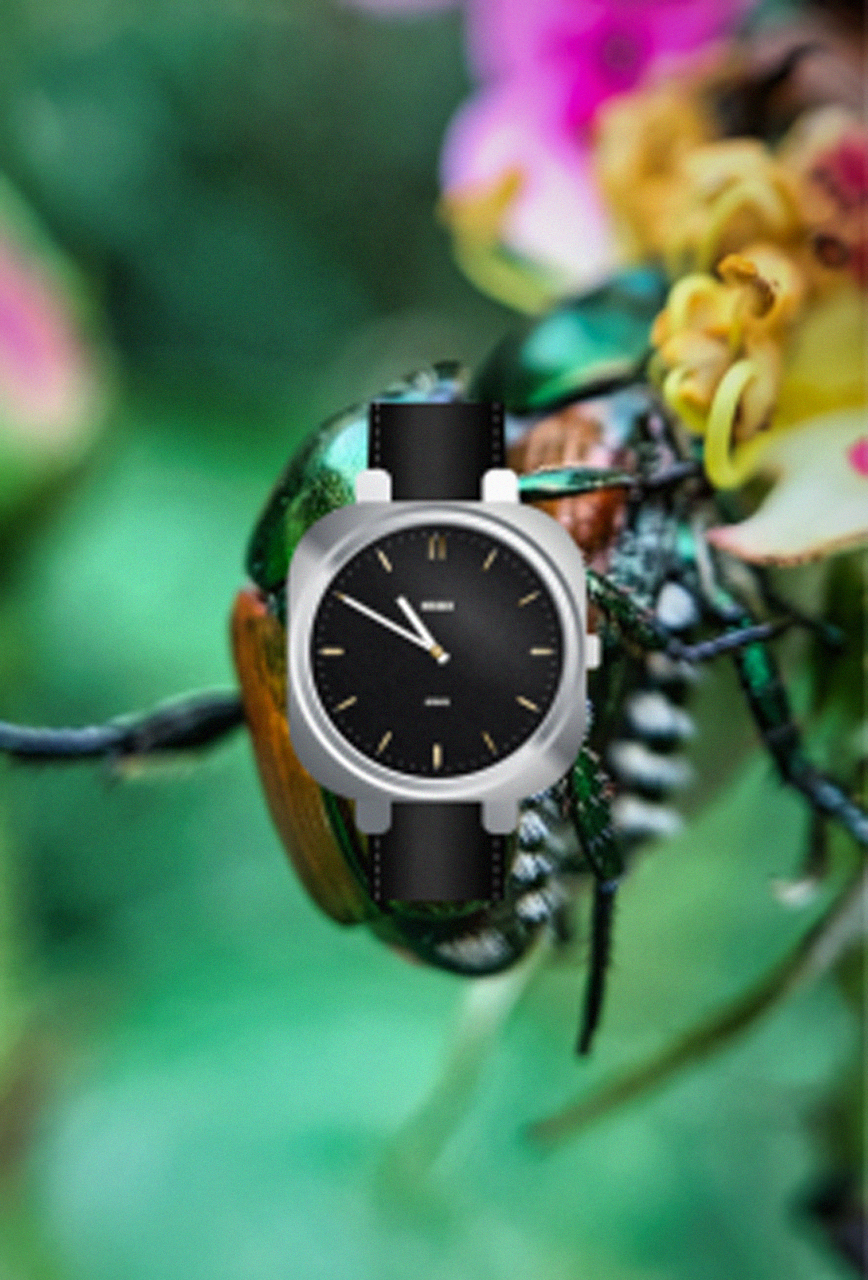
10:50
